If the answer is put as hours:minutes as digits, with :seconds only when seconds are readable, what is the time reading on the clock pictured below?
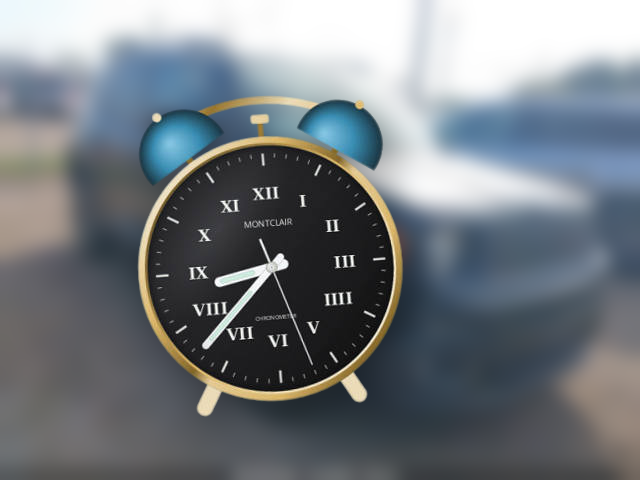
8:37:27
